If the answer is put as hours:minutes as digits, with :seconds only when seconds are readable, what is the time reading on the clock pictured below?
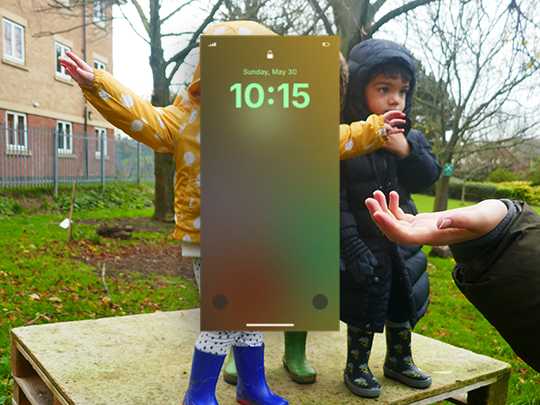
10:15
